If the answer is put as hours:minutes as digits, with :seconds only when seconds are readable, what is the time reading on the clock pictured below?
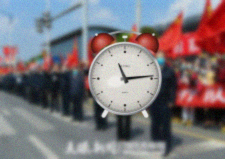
11:14
